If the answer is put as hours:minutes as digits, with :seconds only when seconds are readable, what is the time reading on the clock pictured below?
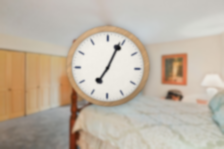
7:04
